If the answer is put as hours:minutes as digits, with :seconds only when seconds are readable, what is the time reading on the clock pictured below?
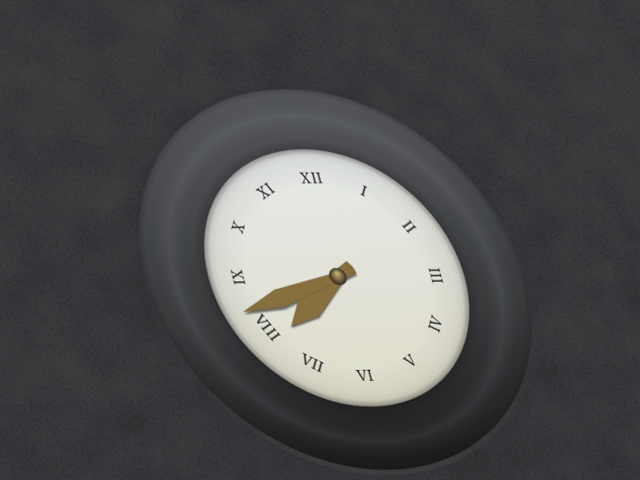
7:42
